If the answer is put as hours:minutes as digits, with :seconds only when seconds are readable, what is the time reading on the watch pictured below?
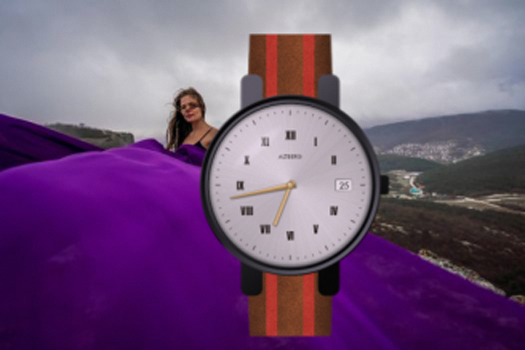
6:43
